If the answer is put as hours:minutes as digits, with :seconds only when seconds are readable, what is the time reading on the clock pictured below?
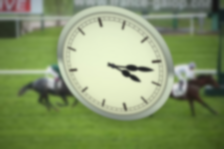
4:17
